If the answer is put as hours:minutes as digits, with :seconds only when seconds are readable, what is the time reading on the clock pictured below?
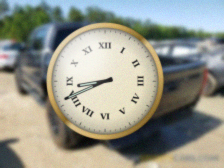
8:41
